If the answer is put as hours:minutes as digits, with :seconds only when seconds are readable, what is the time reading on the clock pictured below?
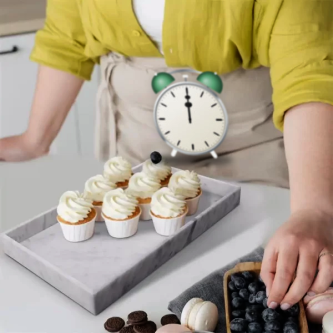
12:00
